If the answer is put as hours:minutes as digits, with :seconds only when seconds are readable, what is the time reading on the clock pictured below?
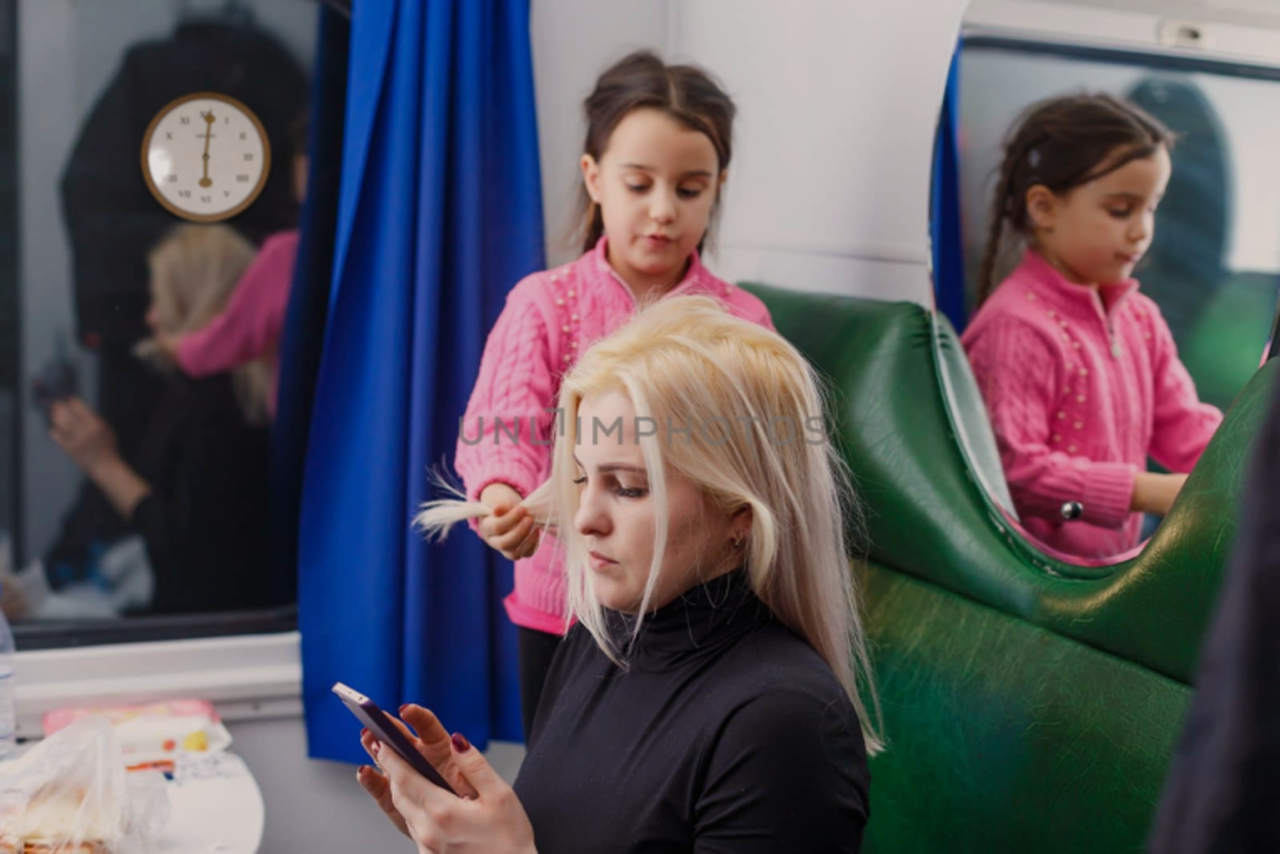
6:01
